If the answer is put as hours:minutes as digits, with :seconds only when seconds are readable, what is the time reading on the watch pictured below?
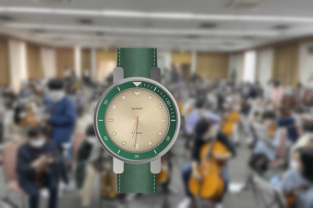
6:31
